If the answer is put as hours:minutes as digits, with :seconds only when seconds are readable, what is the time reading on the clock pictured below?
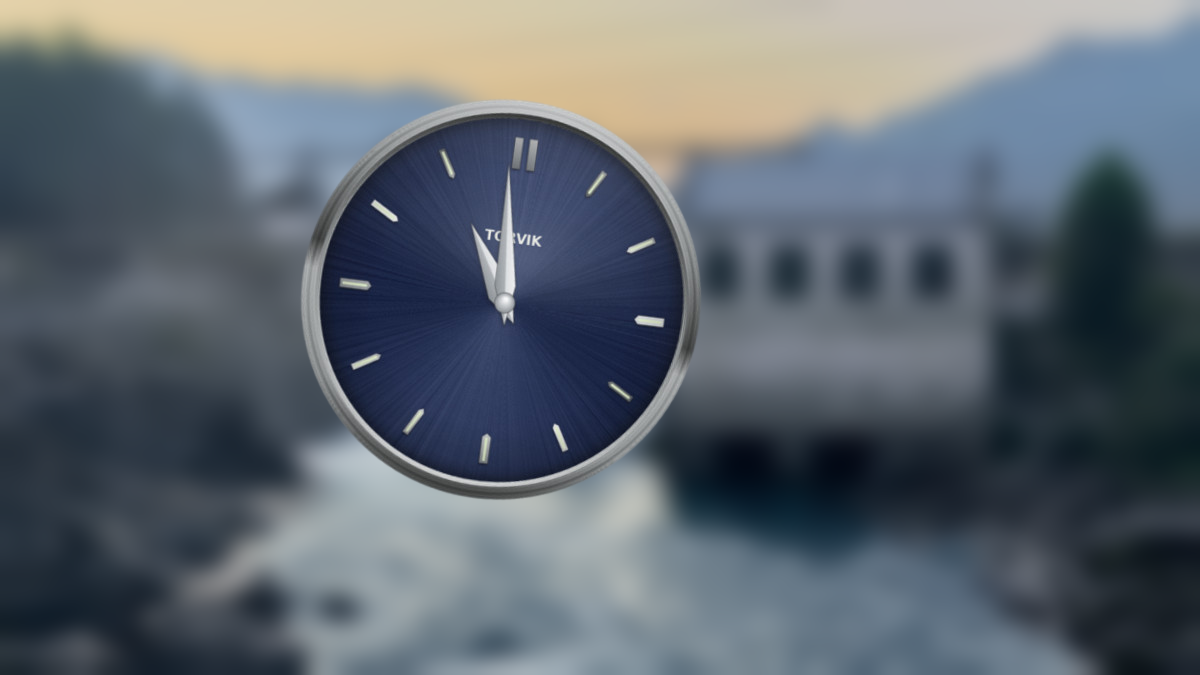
10:59
